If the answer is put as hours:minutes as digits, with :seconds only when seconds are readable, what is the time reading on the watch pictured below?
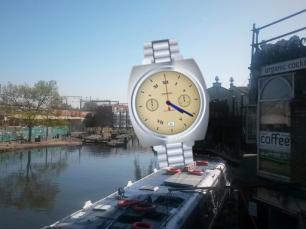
4:21
